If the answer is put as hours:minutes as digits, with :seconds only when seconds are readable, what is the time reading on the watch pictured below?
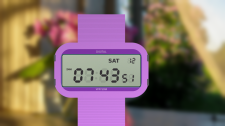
7:43:51
